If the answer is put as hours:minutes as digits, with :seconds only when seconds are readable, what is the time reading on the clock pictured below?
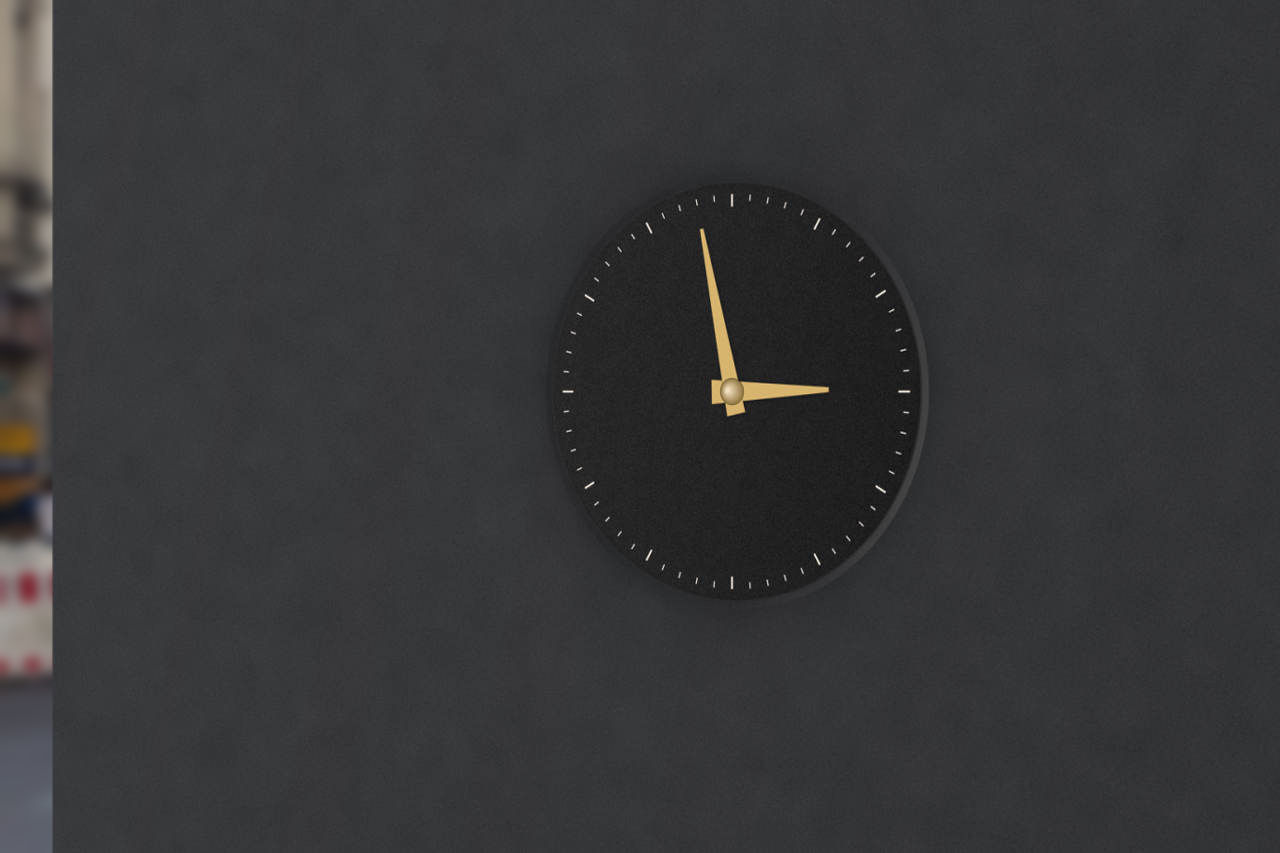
2:58
